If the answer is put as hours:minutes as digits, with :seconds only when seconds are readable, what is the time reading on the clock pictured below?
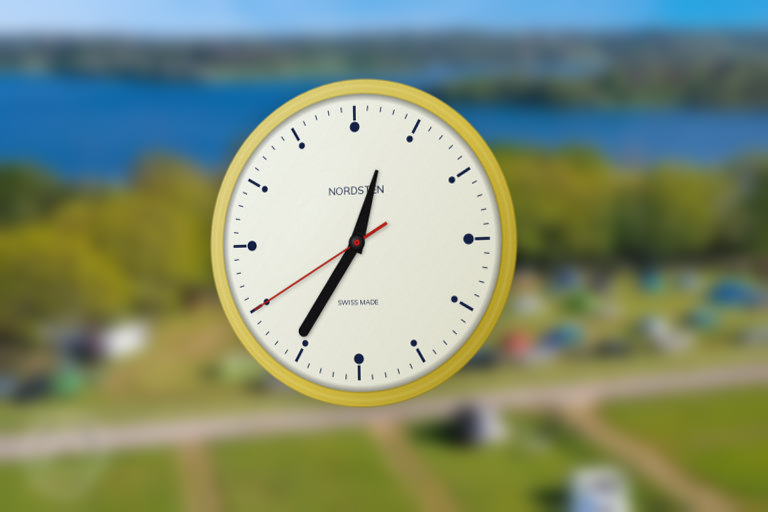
12:35:40
